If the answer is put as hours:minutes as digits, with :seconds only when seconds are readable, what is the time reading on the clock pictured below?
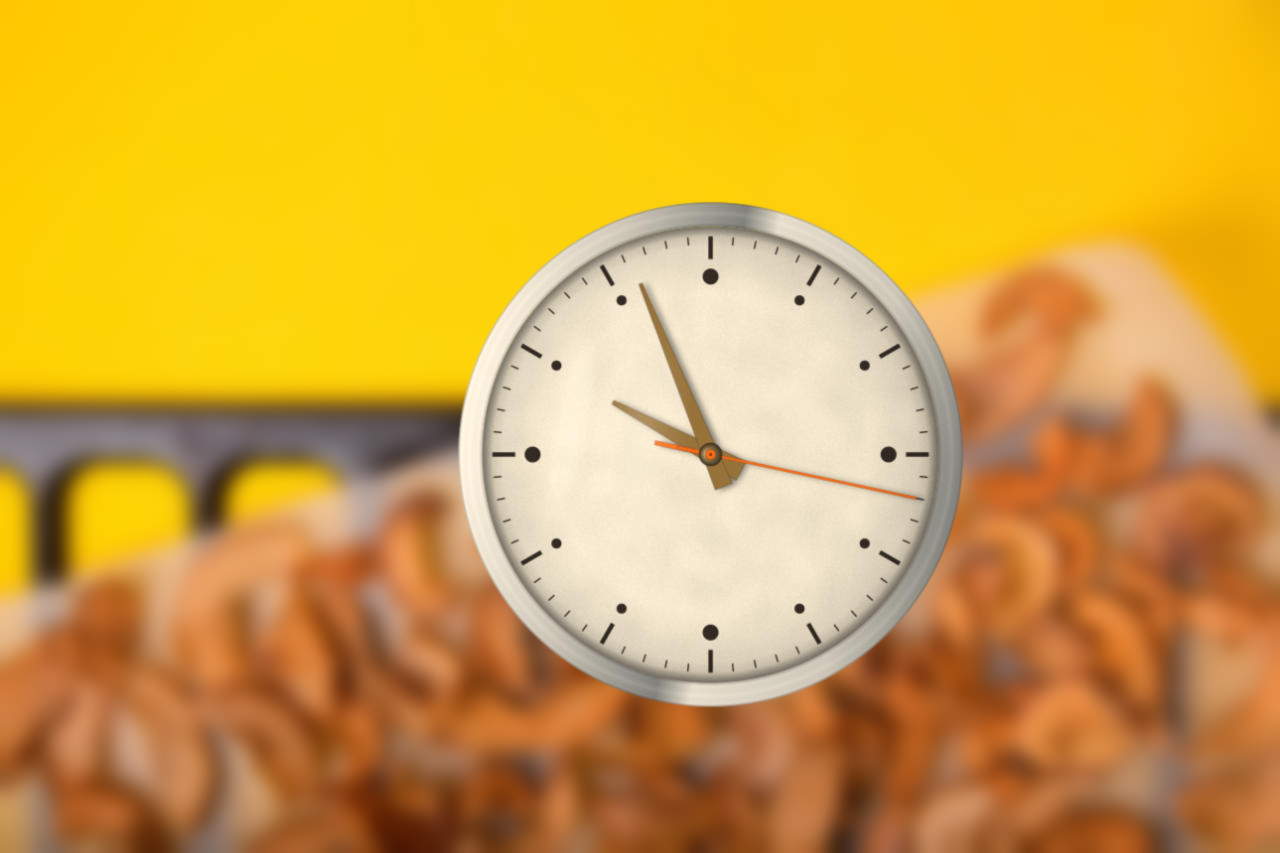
9:56:17
